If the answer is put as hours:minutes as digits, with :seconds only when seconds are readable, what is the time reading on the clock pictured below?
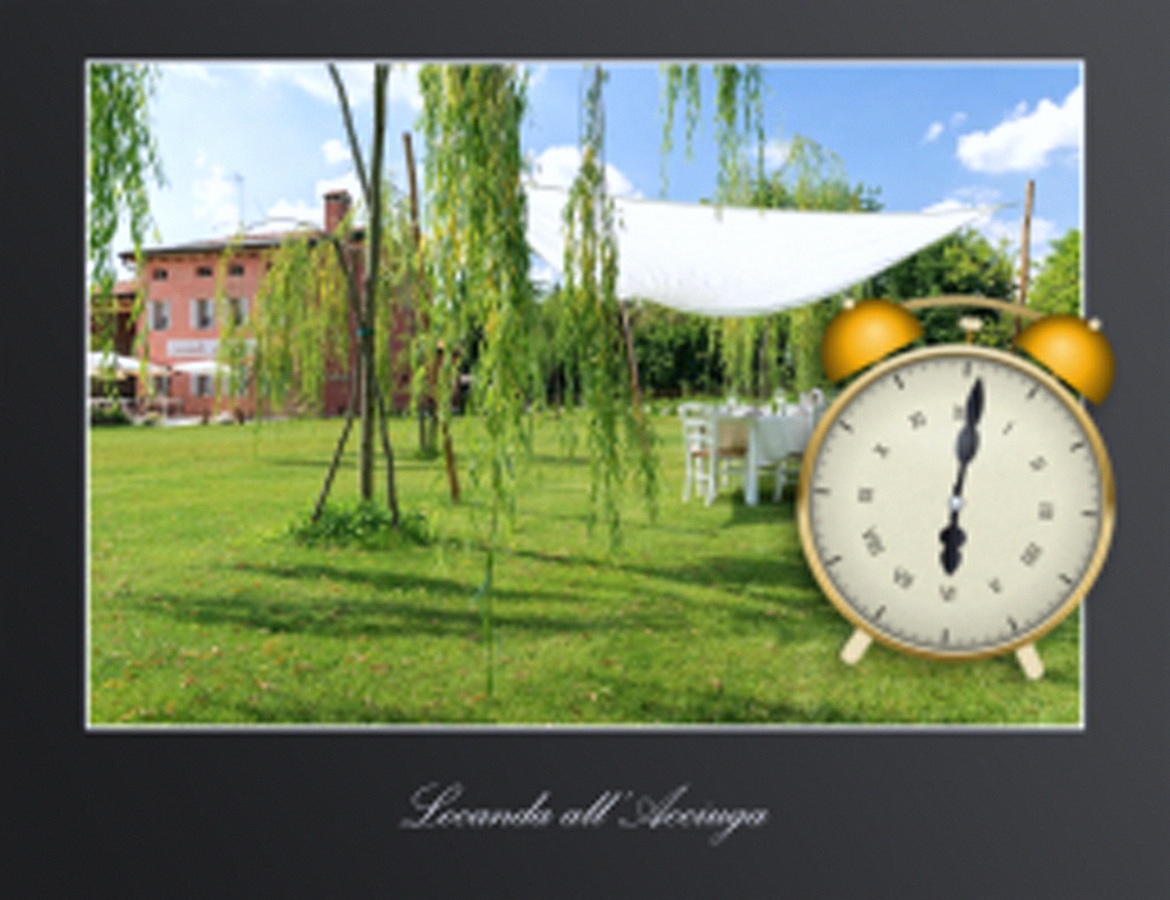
6:01
